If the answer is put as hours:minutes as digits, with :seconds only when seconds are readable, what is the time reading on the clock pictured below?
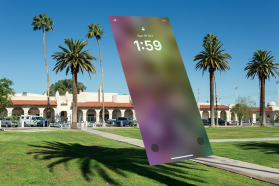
1:59
